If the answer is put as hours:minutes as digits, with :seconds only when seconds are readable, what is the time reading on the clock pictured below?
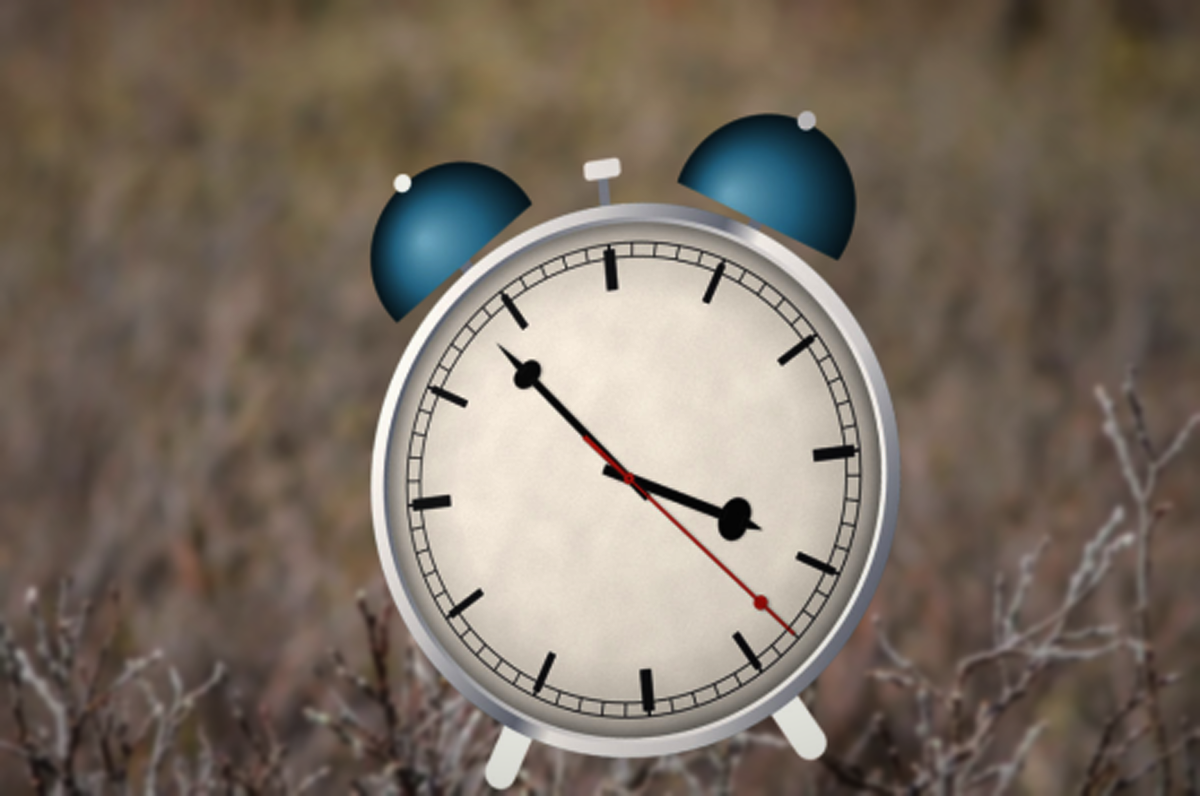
3:53:23
